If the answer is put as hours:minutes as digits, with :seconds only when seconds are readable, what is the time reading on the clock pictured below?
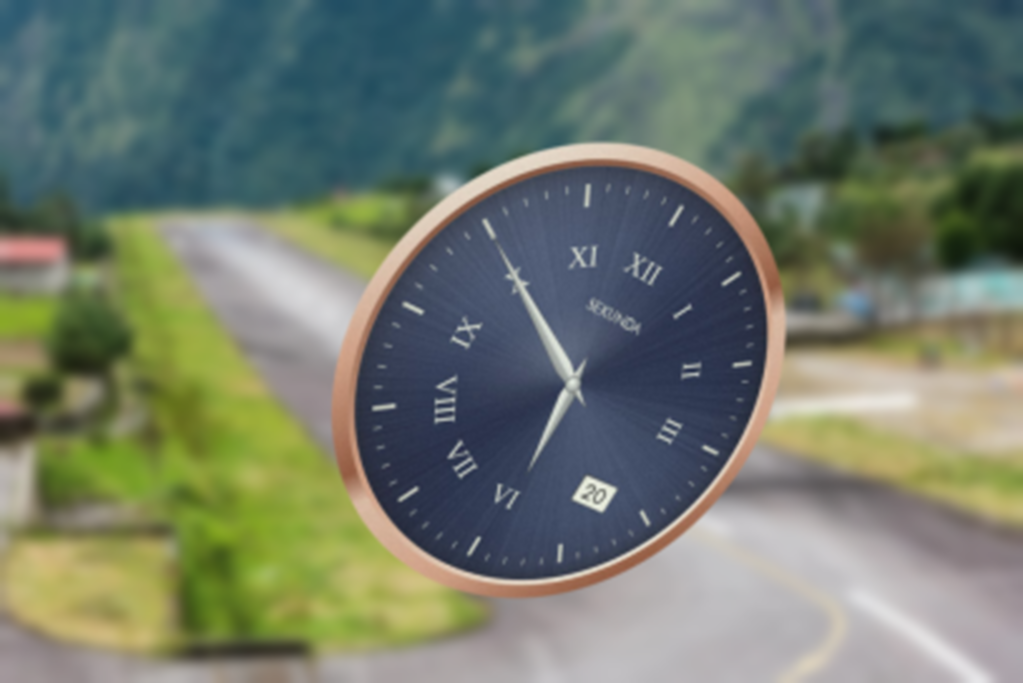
5:50
